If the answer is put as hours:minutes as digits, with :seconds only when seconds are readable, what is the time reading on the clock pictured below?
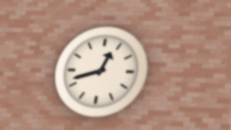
12:42
